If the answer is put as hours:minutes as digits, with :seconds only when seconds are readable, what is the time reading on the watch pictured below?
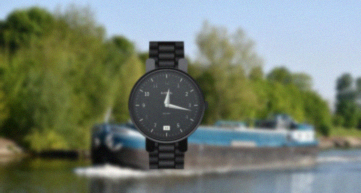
12:17
